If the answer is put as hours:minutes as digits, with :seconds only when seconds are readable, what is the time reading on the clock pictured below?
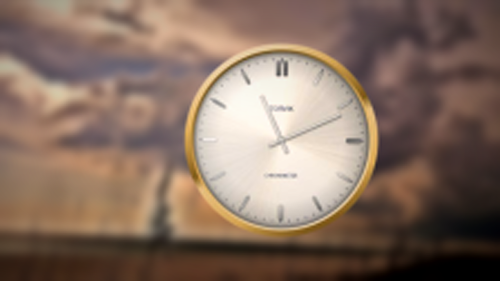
11:11
